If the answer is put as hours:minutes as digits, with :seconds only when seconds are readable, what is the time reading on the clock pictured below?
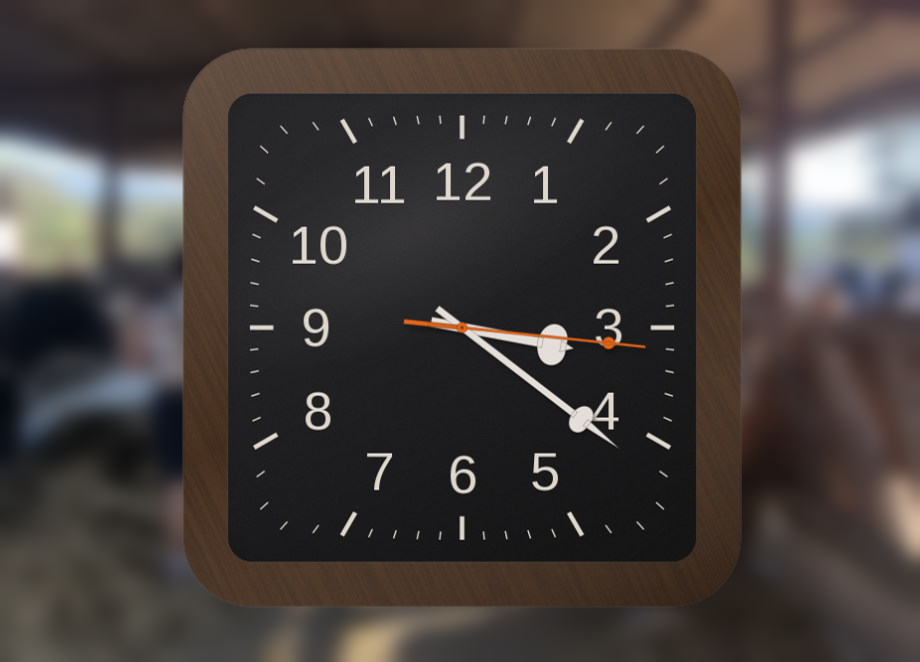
3:21:16
